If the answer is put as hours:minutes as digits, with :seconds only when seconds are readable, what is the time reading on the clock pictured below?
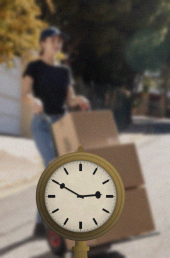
2:50
